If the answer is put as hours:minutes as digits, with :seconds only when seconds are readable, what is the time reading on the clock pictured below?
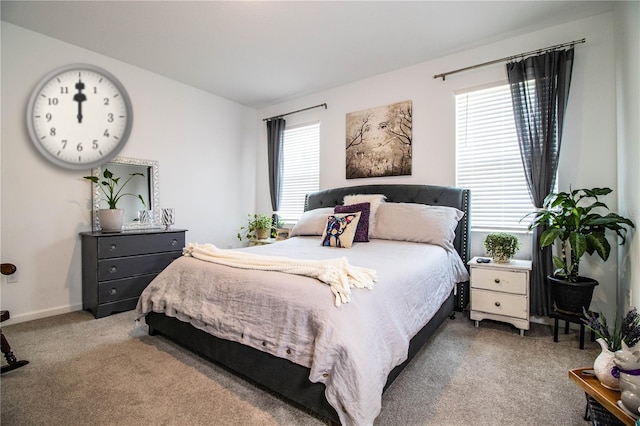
12:00
